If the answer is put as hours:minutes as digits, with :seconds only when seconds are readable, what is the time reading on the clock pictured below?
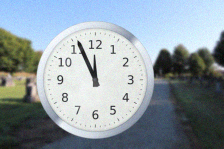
11:56
